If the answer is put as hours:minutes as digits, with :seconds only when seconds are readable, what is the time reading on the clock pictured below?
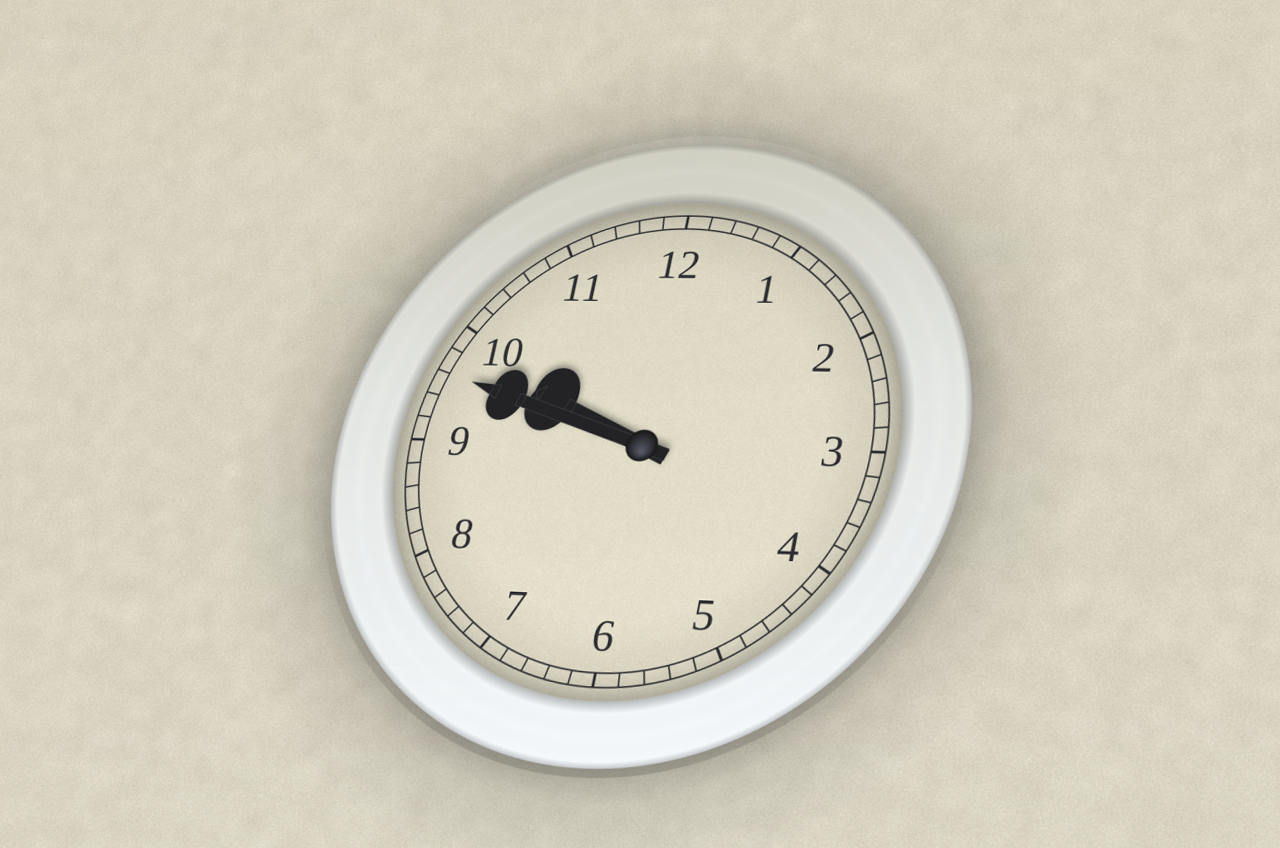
9:48
